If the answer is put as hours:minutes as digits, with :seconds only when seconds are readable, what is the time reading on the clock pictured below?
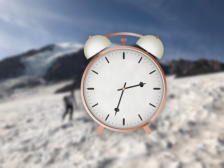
2:33
